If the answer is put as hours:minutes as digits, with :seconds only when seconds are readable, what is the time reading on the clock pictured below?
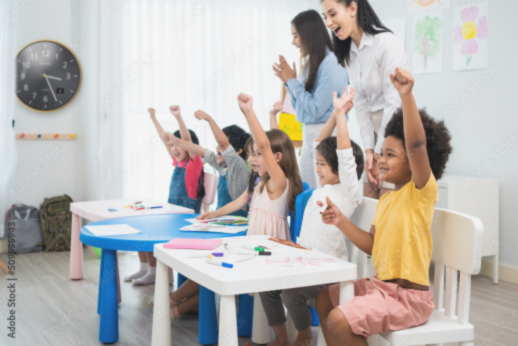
3:26
